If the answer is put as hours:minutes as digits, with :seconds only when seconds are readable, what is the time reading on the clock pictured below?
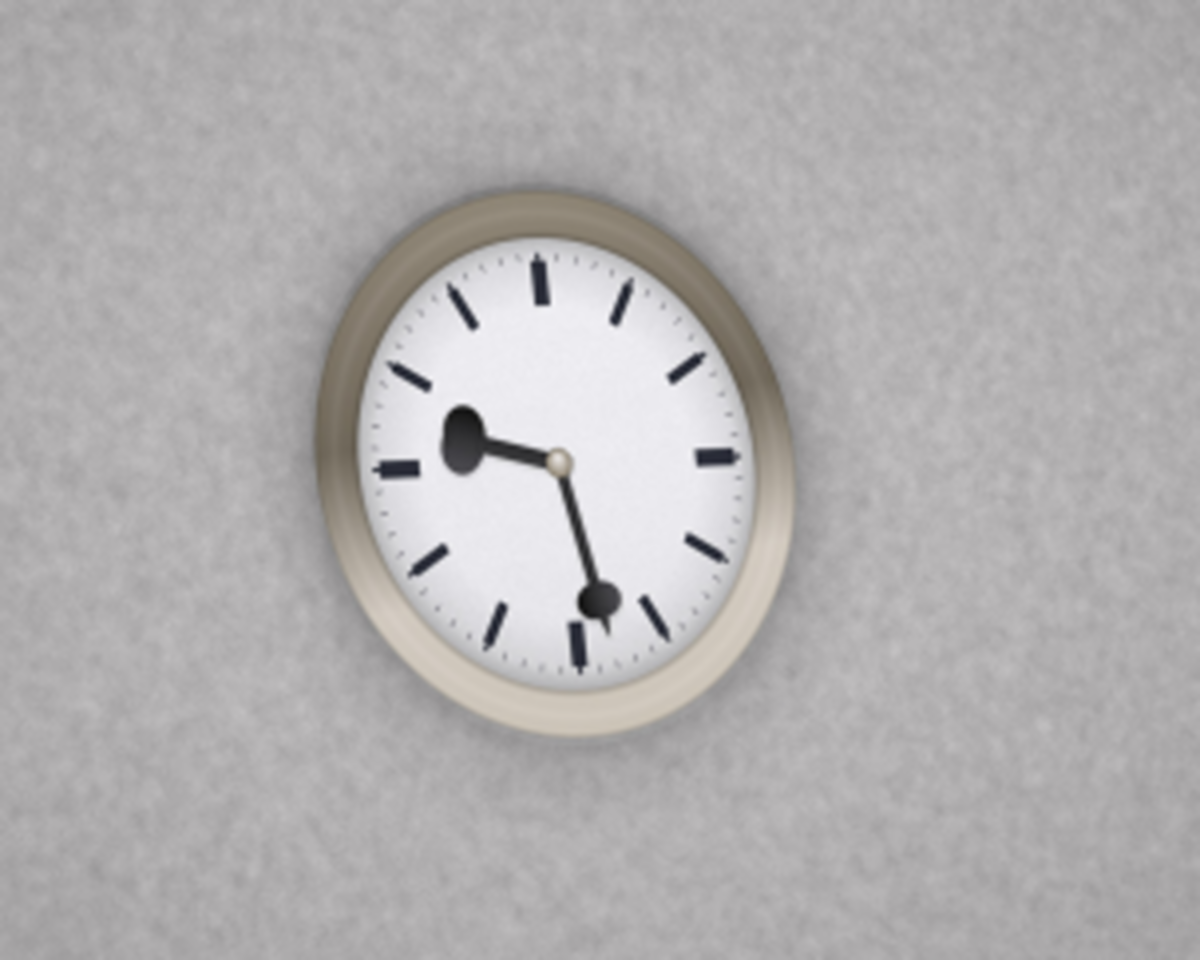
9:28
